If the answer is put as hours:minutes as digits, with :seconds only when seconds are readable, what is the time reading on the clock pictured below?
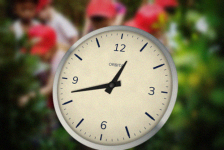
12:42
